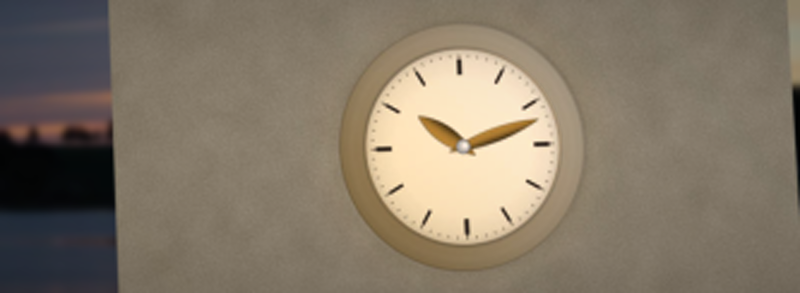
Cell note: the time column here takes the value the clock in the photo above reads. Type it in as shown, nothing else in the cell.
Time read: 10:12
